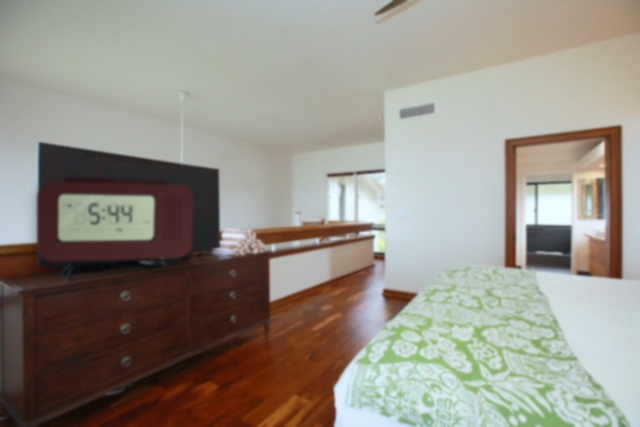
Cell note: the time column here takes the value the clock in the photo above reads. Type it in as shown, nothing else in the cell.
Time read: 5:44
